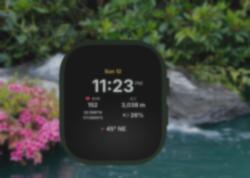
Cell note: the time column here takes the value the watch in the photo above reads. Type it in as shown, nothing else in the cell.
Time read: 11:23
